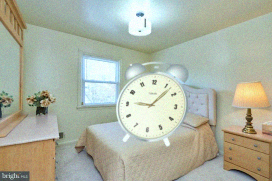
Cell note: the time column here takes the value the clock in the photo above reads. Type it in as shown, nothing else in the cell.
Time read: 9:07
